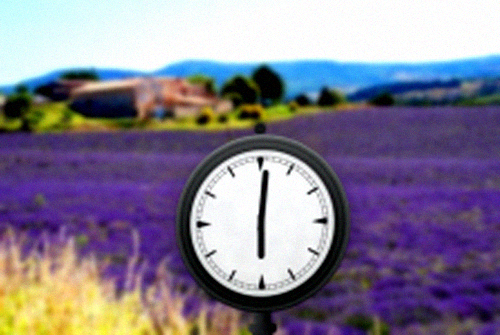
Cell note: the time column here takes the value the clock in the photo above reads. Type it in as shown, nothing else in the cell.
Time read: 6:01
